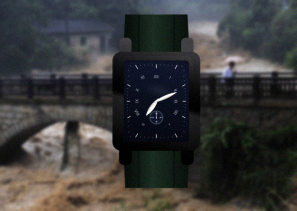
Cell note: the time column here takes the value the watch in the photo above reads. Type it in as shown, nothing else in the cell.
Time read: 7:11
